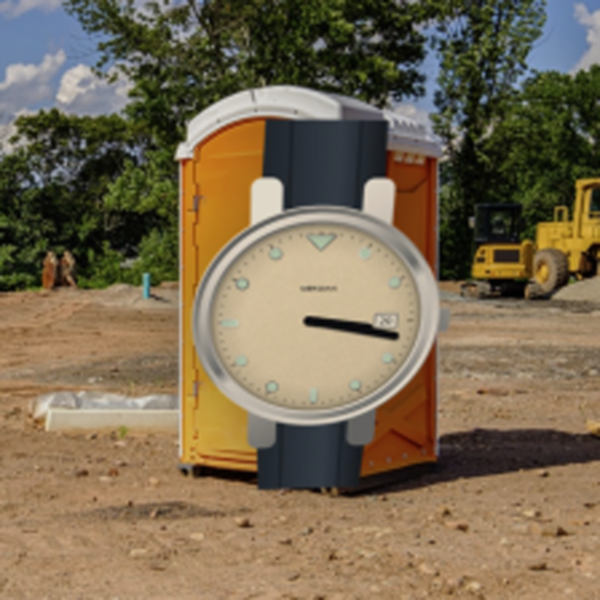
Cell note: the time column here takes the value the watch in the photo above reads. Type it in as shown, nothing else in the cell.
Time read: 3:17
